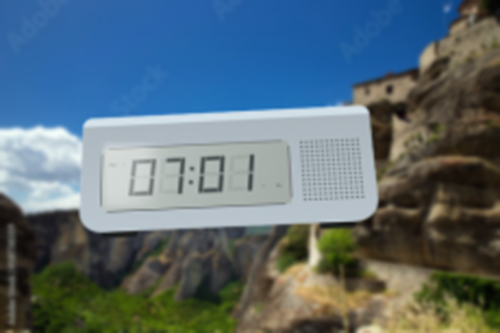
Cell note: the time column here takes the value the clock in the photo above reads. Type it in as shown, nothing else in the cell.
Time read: 7:01
